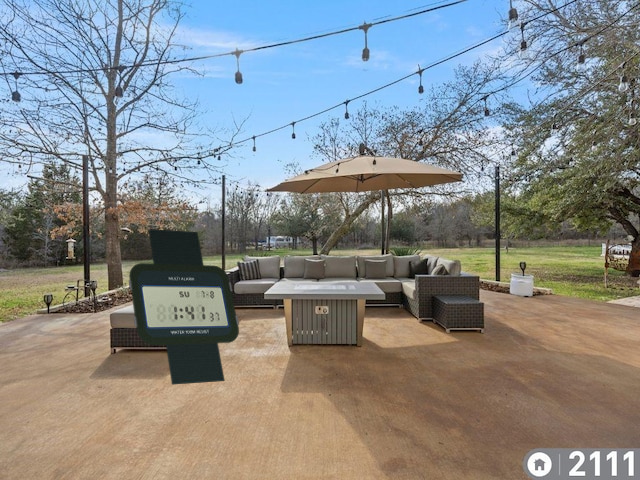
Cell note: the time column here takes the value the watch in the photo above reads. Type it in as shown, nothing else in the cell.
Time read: 1:41:37
